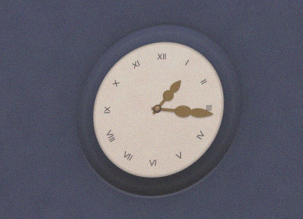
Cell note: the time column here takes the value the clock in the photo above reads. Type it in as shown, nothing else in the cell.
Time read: 1:16
